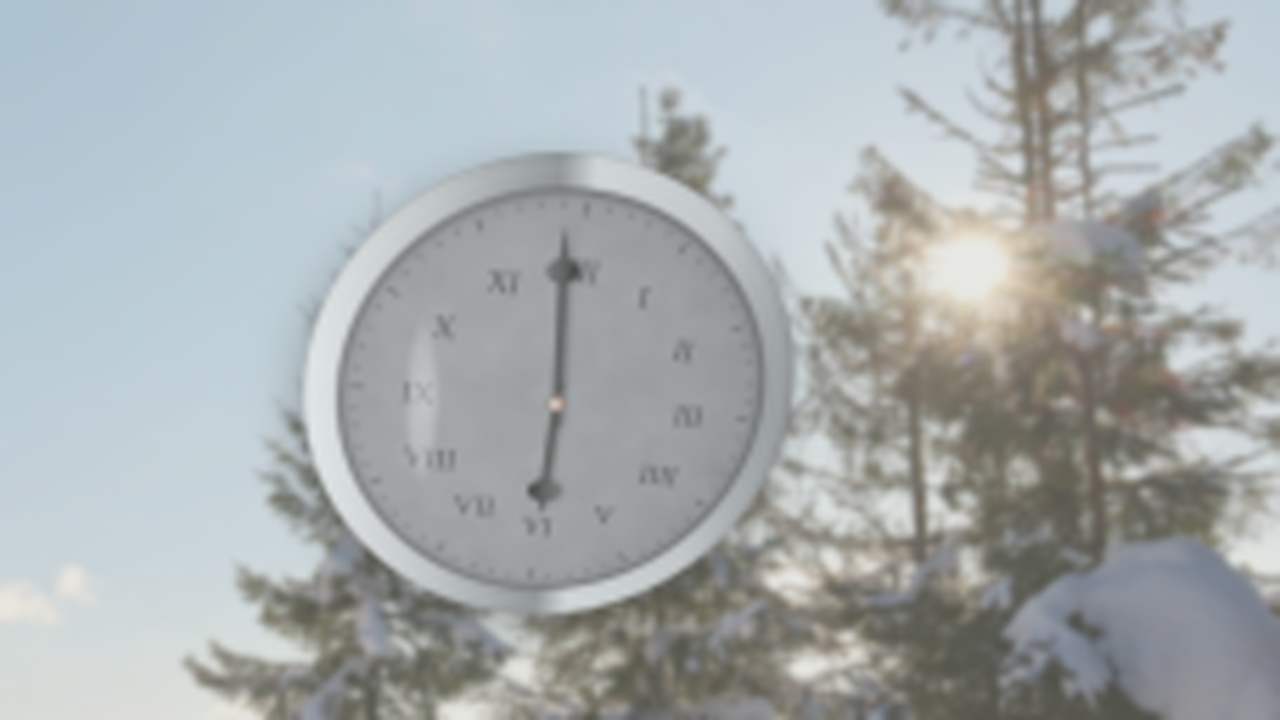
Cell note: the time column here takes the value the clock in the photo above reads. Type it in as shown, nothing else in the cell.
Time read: 5:59
